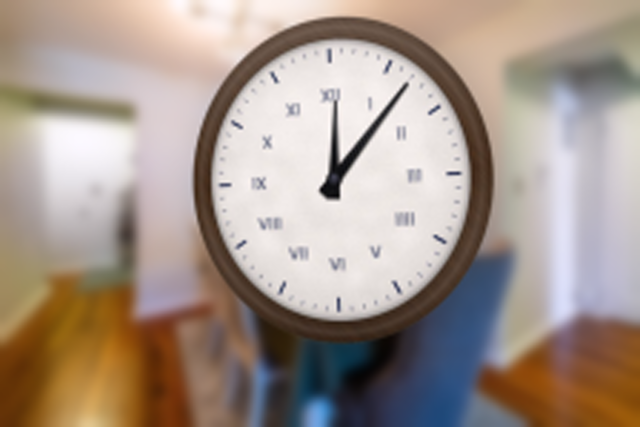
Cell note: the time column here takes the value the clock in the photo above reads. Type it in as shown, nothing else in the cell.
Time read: 12:07
